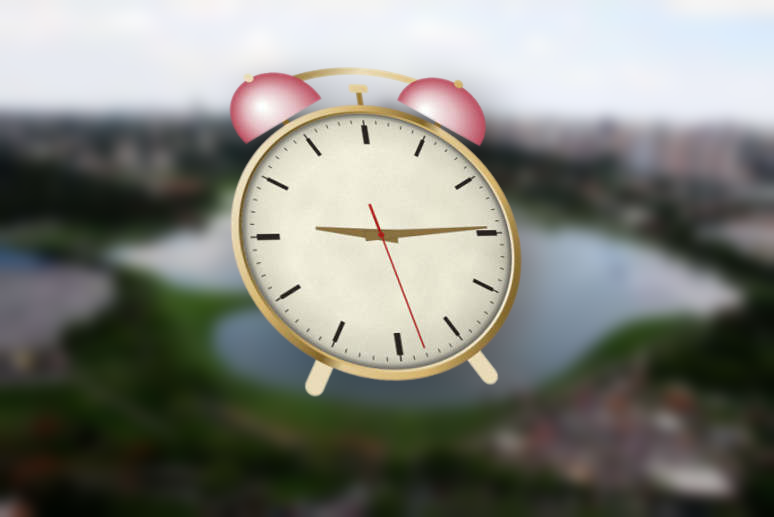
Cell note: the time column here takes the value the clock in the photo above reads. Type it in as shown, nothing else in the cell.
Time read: 9:14:28
